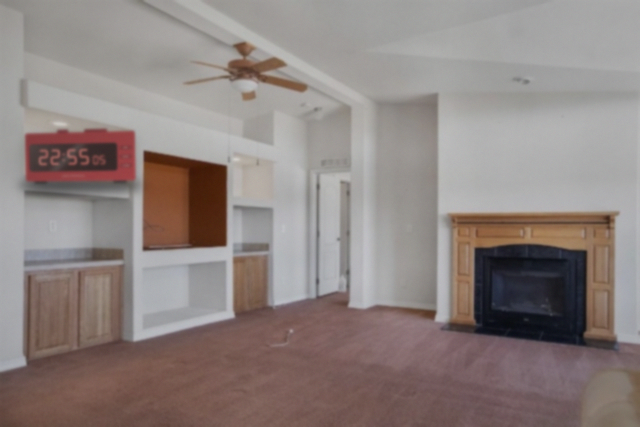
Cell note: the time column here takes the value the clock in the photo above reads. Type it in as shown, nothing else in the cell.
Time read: 22:55
